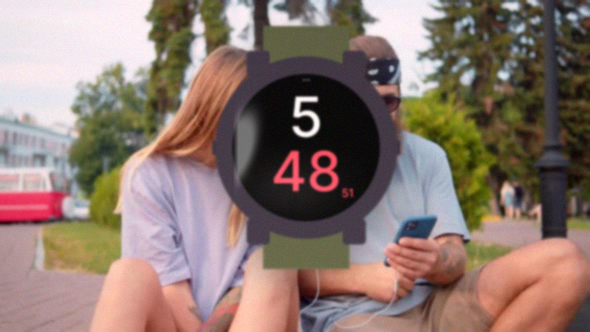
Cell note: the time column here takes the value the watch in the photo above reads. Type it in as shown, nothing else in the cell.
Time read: 5:48:51
